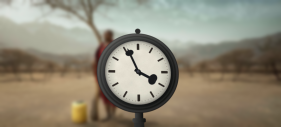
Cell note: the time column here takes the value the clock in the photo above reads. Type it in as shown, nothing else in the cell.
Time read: 3:56
